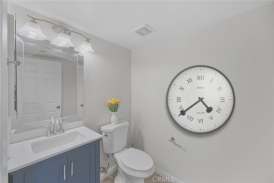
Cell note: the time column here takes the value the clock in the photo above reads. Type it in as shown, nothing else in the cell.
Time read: 4:39
